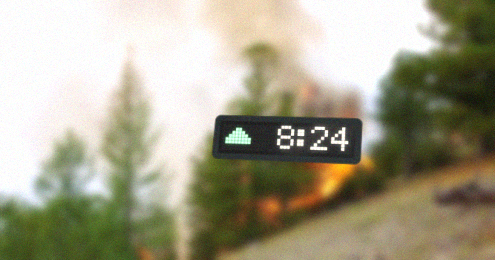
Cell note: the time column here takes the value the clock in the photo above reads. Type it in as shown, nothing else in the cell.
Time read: 8:24
